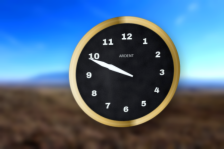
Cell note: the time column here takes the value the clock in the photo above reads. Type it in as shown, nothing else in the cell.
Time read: 9:49
